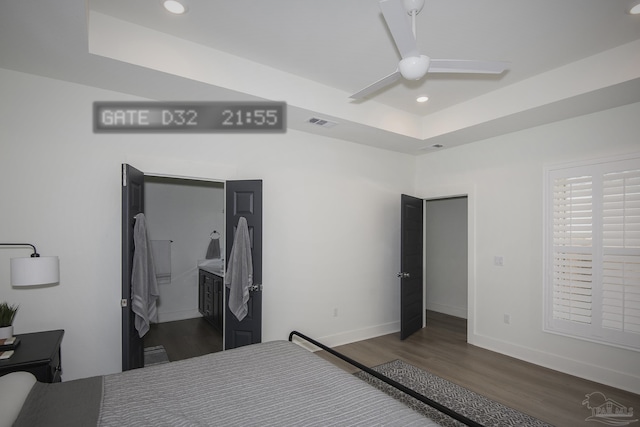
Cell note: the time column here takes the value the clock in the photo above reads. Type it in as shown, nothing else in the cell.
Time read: 21:55
